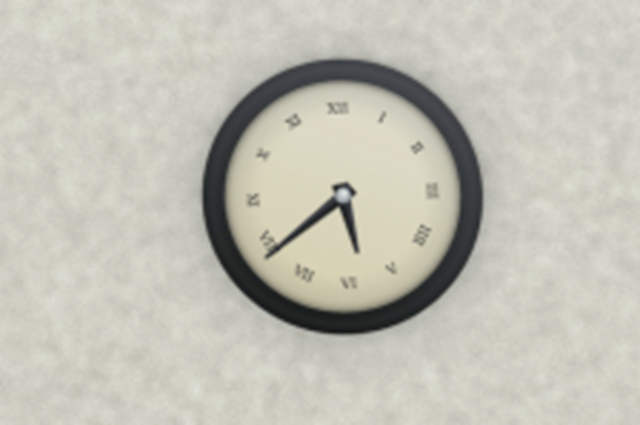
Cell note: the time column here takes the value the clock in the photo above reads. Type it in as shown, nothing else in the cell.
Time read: 5:39
